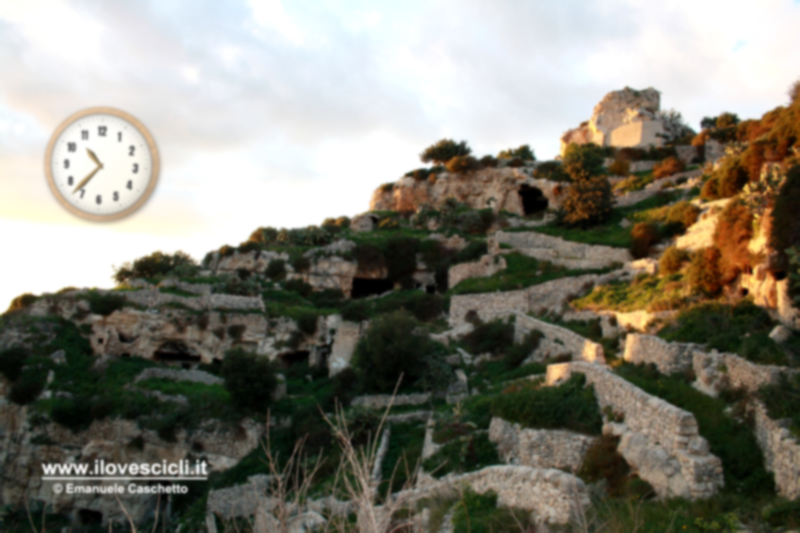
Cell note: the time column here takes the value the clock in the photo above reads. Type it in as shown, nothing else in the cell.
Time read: 10:37
